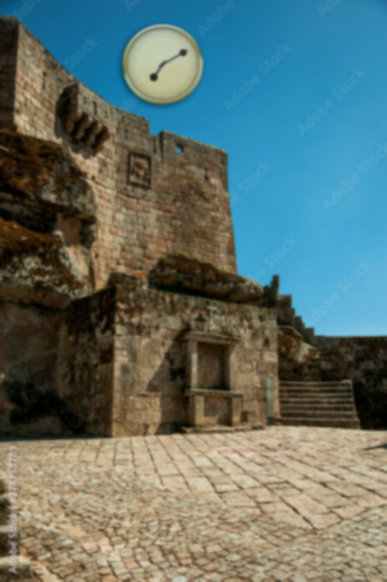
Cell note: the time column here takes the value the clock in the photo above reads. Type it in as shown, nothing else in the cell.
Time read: 7:10
